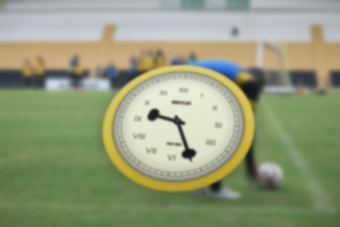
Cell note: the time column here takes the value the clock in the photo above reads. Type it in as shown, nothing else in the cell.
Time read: 9:26
